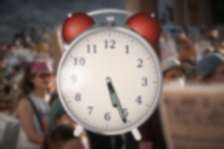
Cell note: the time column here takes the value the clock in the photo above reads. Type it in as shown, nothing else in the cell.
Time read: 5:26
